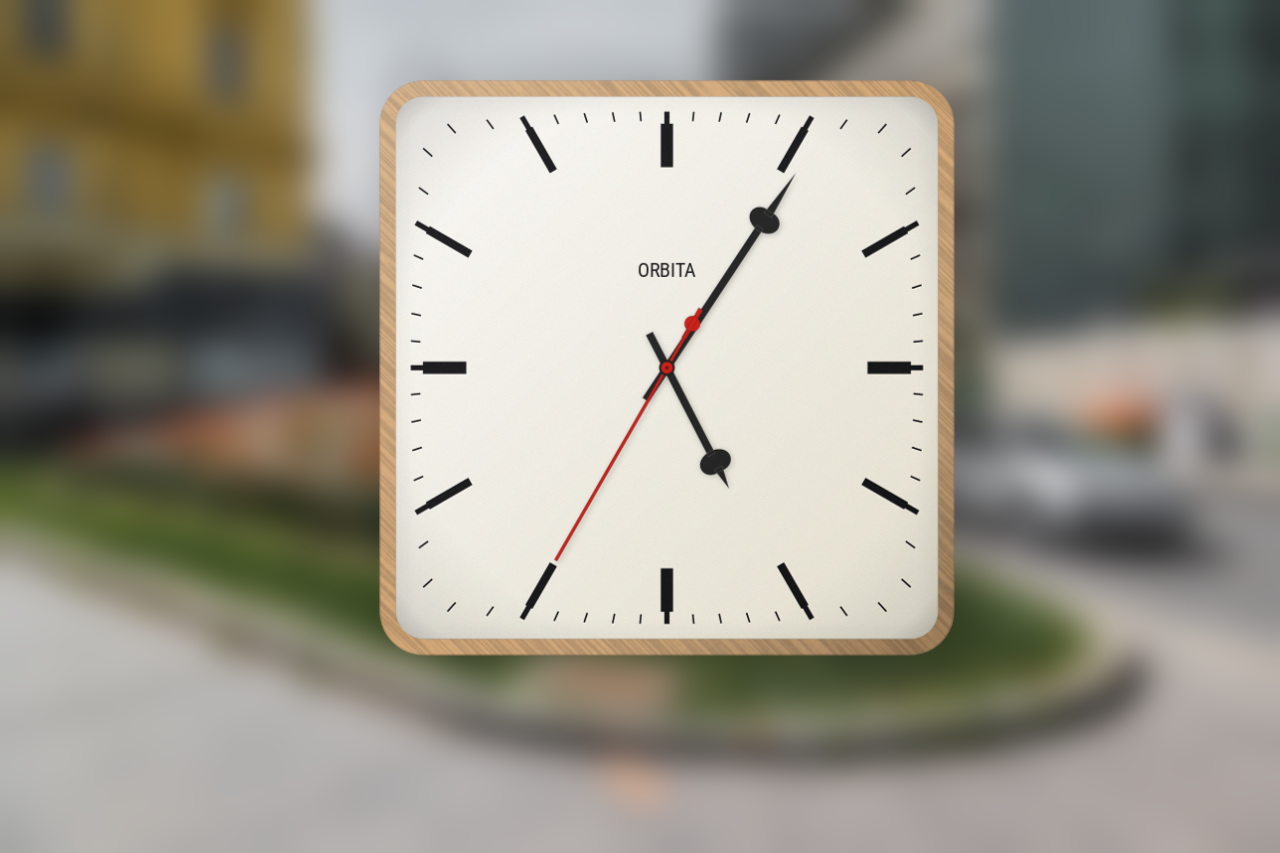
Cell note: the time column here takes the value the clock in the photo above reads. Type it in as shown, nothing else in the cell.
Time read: 5:05:35
